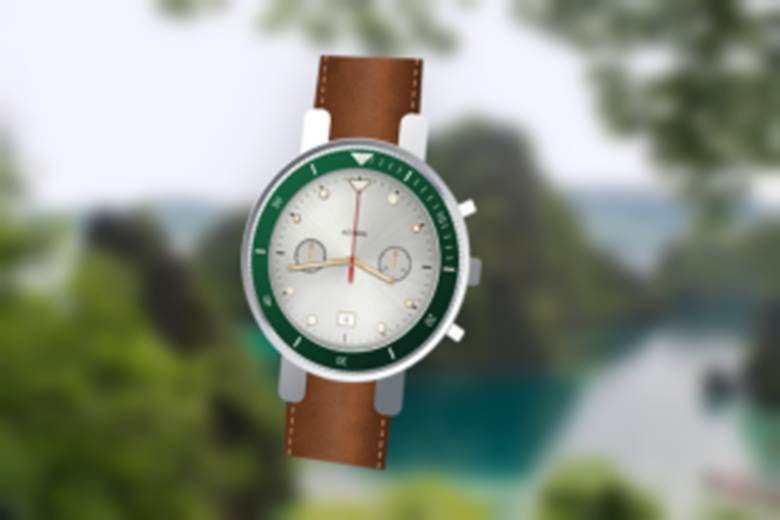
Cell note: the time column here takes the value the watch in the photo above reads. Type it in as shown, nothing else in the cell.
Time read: 3:43
